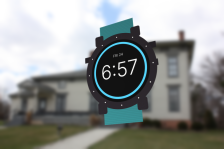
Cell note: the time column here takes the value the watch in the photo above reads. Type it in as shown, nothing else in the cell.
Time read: 6:57
